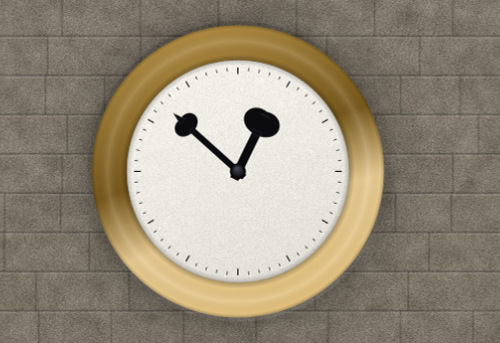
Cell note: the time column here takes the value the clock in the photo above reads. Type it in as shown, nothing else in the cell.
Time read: 12:52
